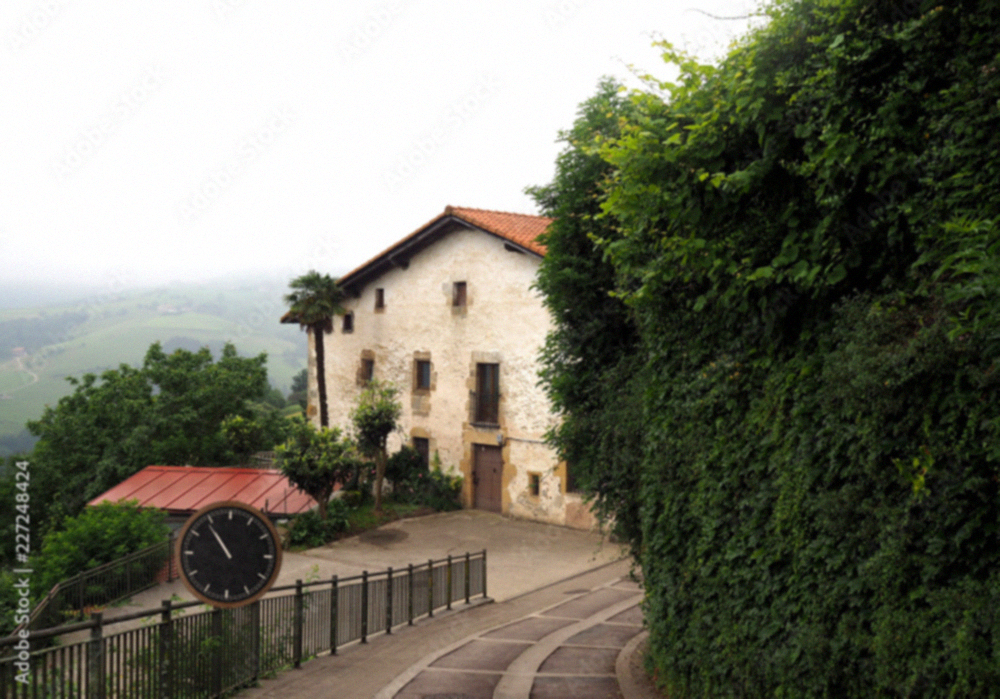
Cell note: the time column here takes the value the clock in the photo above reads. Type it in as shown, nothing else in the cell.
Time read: 10:54
